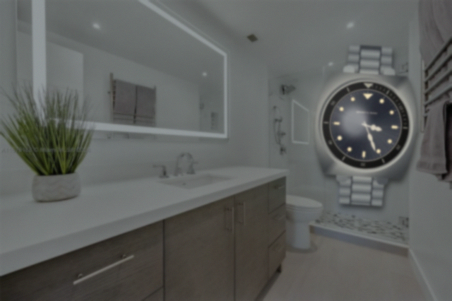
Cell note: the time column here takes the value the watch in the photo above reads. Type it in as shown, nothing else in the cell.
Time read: 3:26
